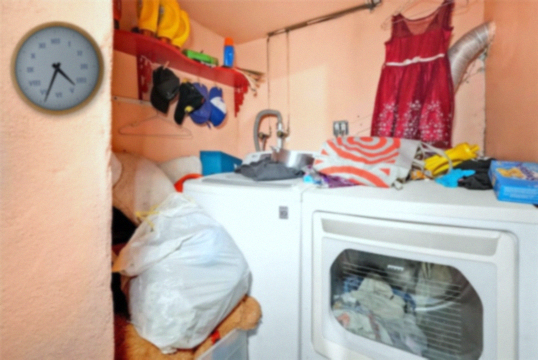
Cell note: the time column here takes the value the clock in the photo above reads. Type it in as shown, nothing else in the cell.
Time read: 4:34
